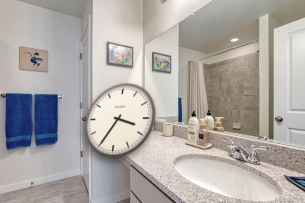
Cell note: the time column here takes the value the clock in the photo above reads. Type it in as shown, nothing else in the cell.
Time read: 3:35
